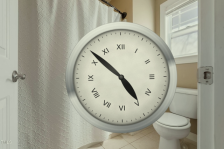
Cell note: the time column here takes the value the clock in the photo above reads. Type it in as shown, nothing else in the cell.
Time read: 4:52
